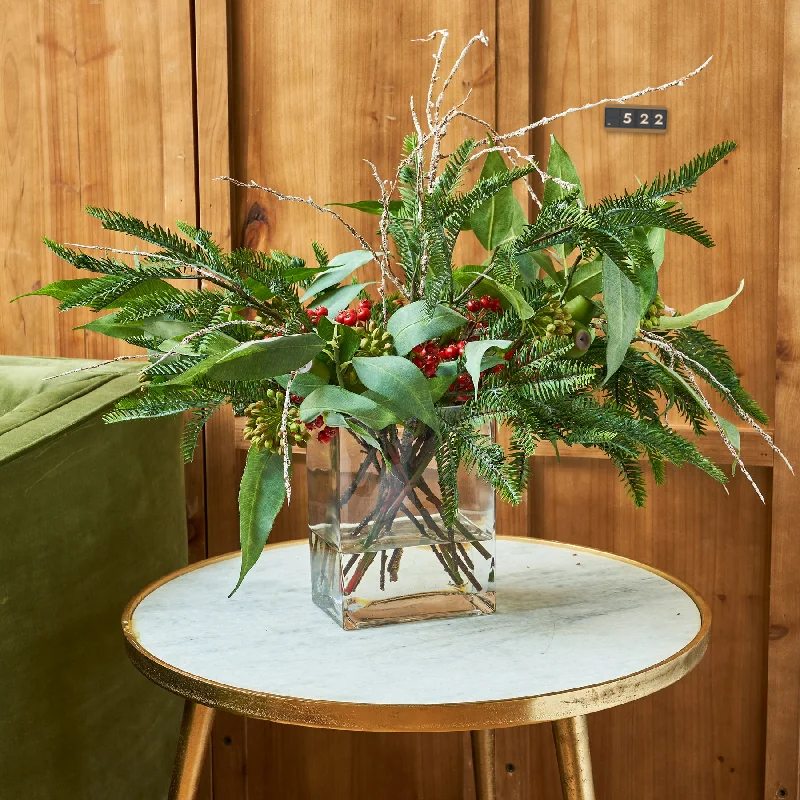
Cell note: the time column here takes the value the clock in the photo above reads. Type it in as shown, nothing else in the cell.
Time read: 5:22
